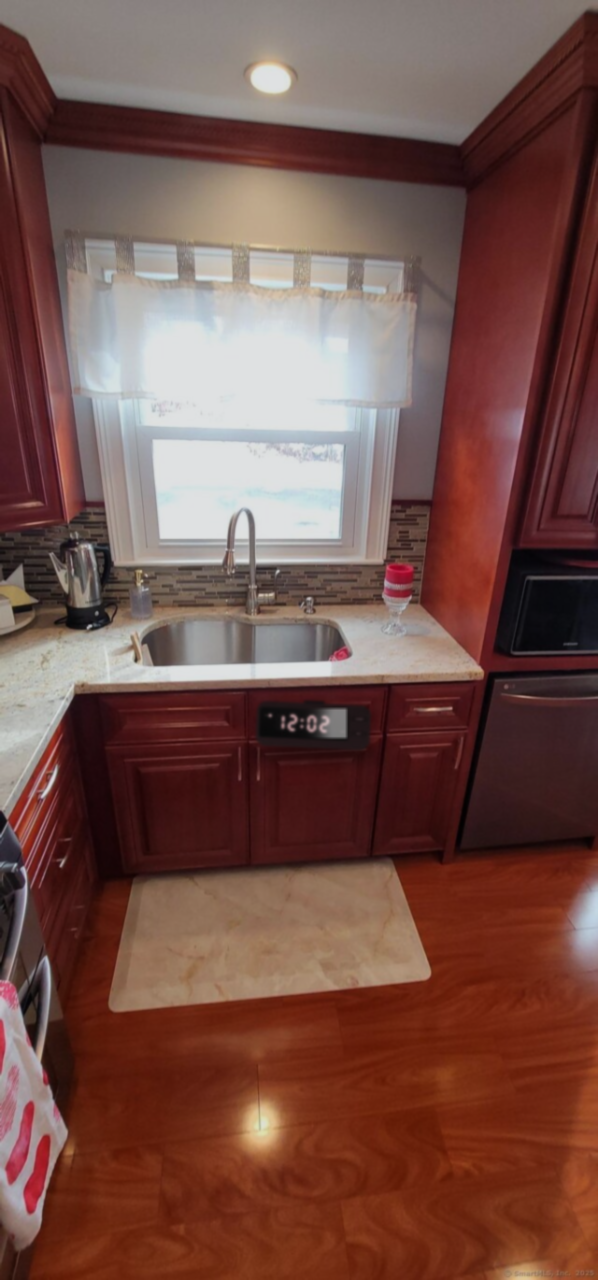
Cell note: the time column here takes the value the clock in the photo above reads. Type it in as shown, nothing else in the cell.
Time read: 12:02
